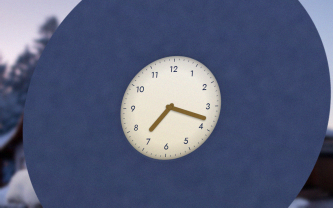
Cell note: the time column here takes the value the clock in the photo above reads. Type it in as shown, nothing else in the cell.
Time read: 7:18
